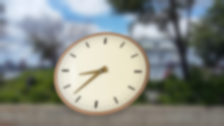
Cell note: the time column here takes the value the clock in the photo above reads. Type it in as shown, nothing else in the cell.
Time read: 8:37
